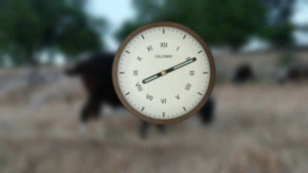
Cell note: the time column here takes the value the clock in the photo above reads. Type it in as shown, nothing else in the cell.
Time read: 8:11
